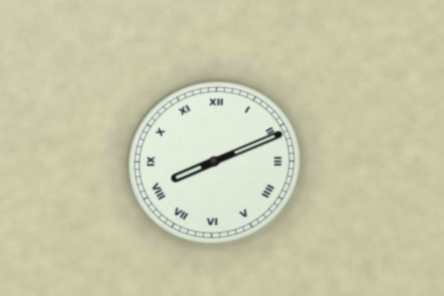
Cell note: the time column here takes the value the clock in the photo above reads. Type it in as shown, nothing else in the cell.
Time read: 8:11
